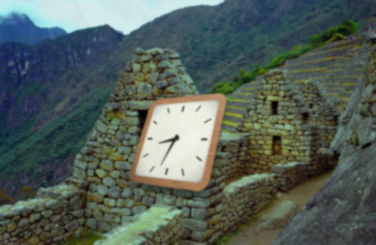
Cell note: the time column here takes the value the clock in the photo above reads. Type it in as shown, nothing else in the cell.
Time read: 8:33
